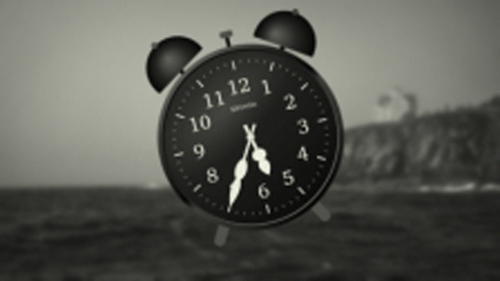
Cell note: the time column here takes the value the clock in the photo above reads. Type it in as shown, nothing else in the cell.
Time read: 5:35
